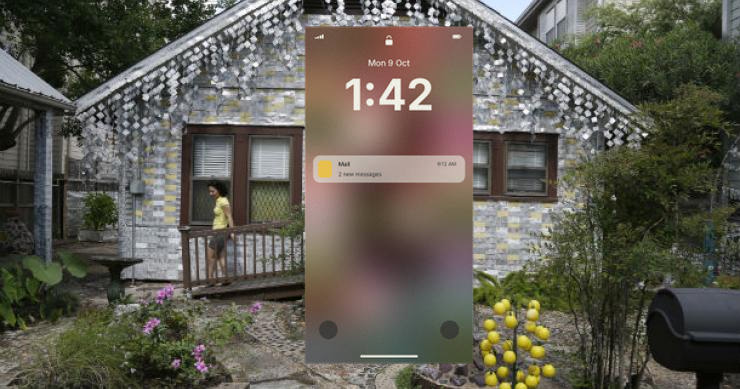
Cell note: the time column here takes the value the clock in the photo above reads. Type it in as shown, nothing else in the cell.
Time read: 1:42
